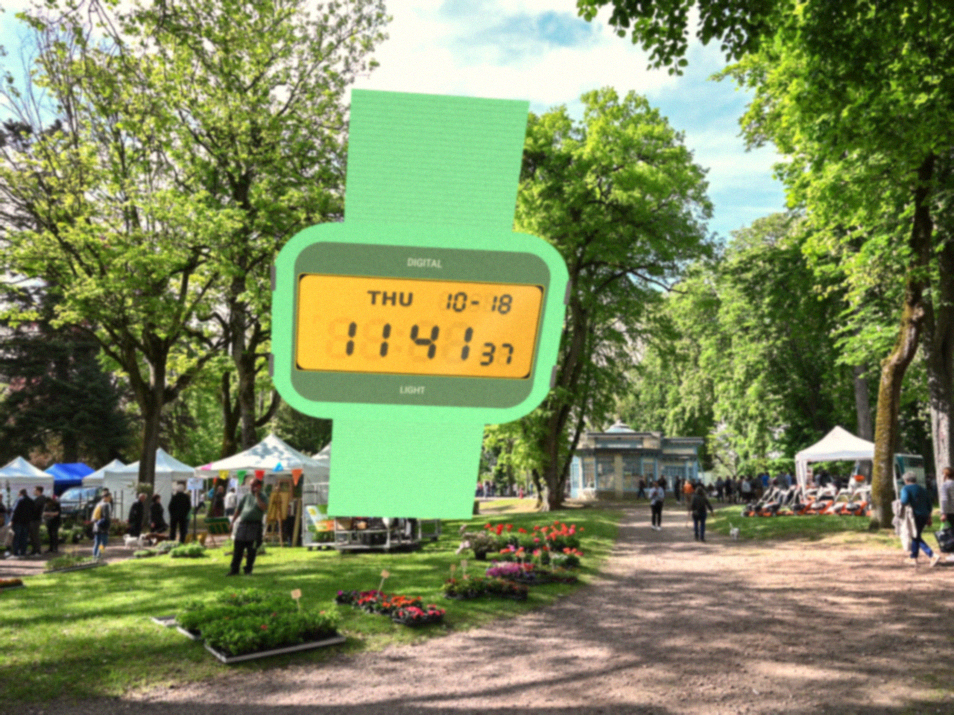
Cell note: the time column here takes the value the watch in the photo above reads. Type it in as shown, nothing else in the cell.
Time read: 11:41:37
